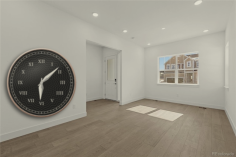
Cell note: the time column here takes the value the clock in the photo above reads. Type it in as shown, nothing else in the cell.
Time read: 6:08
